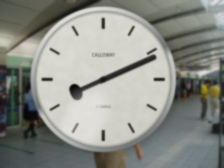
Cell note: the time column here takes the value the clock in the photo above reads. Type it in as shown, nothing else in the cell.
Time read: 8:11
